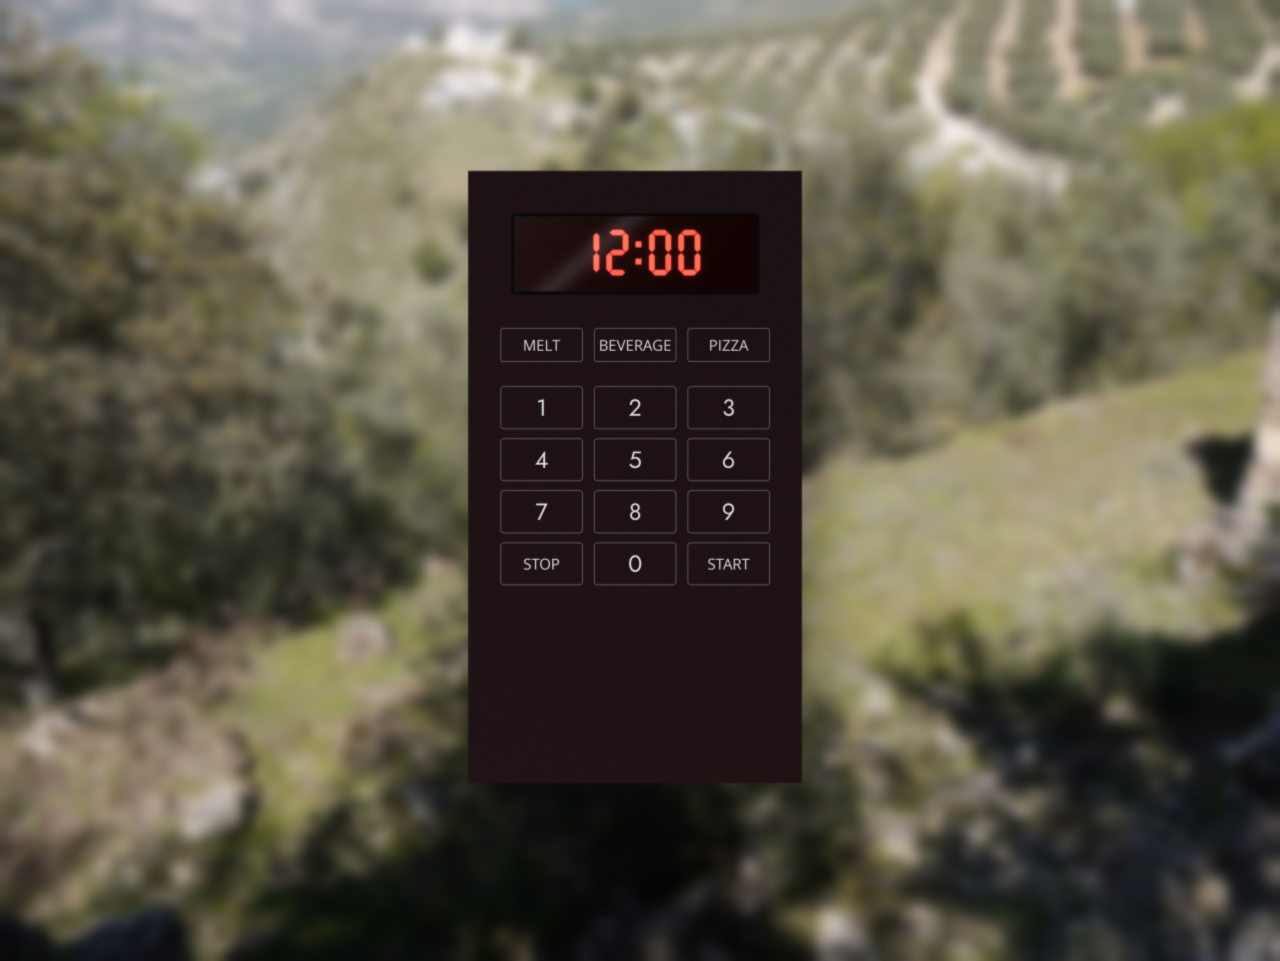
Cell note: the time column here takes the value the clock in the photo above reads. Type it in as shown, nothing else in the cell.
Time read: 12:00
